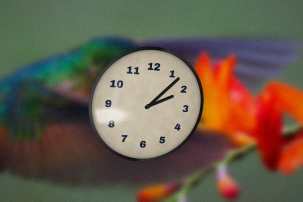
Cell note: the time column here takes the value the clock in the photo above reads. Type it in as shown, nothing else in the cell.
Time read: 2:07
